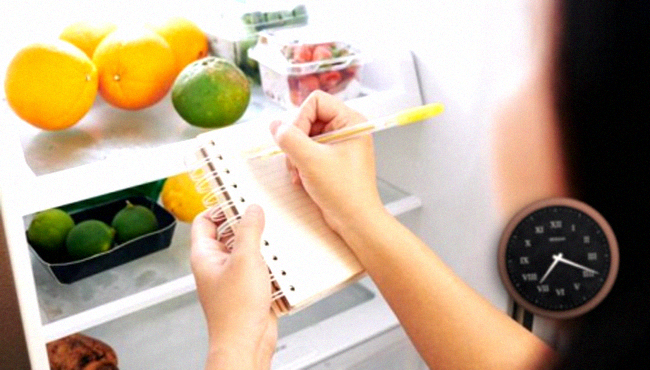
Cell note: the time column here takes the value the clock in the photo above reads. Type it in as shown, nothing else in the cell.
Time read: 7:19
